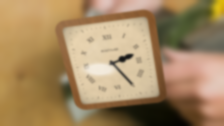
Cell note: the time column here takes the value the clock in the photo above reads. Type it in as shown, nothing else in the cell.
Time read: 2:25
